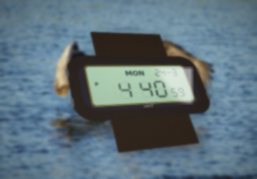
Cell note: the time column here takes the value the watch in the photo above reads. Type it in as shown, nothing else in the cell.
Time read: 4:40
